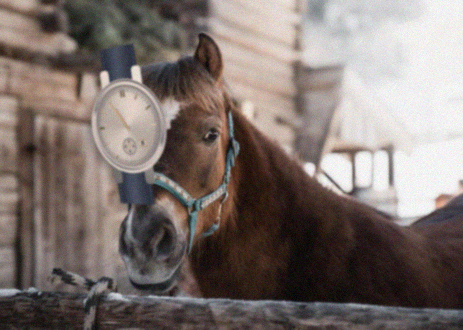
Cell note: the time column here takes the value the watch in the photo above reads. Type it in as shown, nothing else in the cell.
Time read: 10:54
